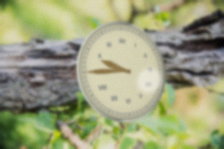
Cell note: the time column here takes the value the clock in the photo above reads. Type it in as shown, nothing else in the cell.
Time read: 9:45
